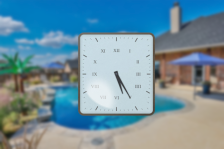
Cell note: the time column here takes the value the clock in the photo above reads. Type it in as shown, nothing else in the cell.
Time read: 5:25
